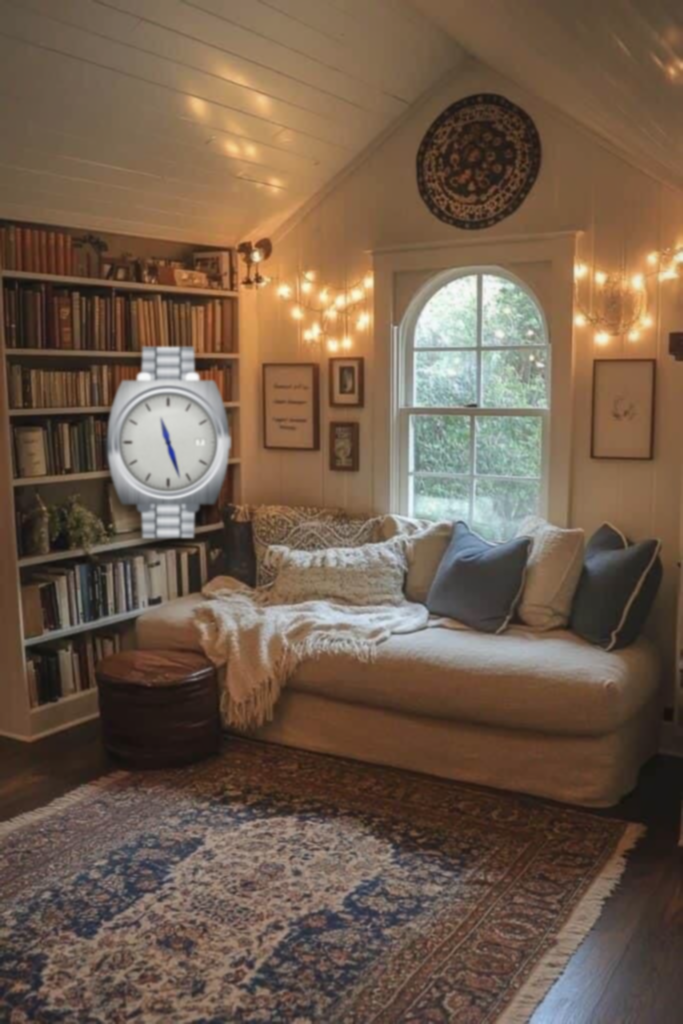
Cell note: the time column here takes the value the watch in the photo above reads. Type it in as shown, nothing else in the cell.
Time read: 11:27
